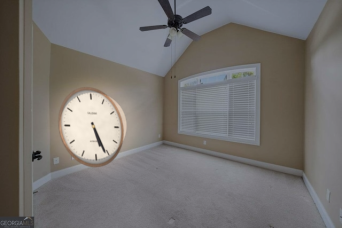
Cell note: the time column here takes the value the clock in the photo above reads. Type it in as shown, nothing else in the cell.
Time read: 5:26
